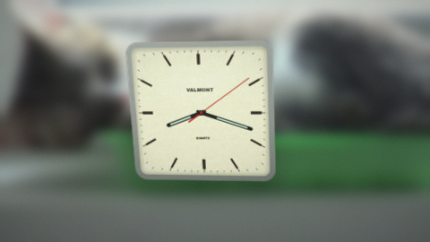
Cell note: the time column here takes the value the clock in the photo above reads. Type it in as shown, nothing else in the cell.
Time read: 8:18:09
